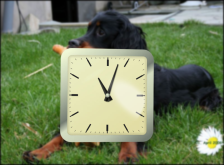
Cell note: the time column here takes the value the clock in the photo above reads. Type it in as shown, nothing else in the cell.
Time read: 11:03
